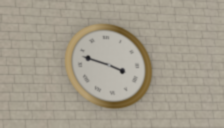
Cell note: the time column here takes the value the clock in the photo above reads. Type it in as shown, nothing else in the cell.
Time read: 3:48
